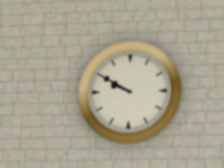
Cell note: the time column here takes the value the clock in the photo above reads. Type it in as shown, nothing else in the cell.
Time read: 9:50
